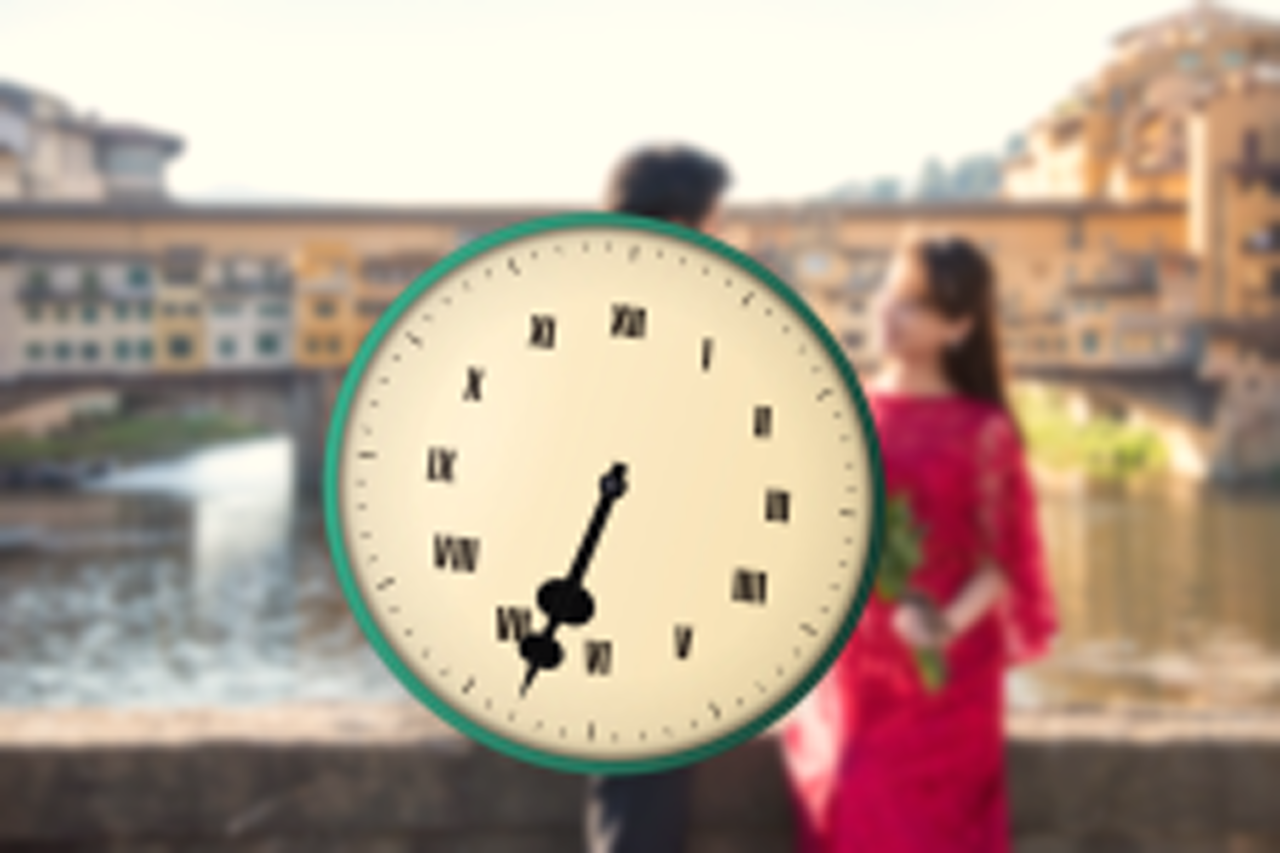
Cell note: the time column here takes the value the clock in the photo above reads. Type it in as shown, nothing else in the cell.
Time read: 6:33
